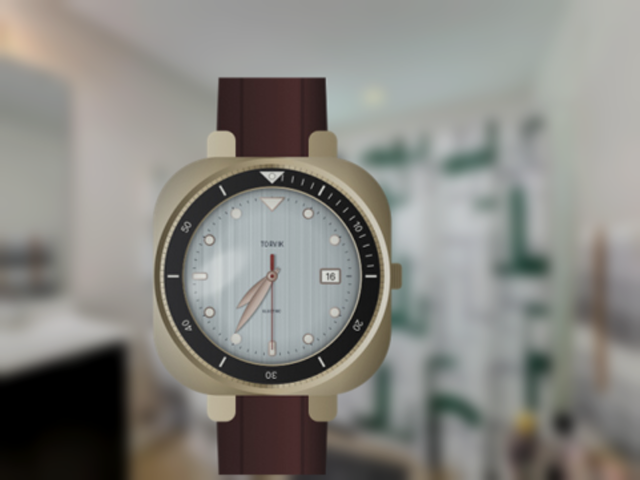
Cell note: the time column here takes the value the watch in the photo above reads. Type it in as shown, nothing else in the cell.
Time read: 7:35:30
